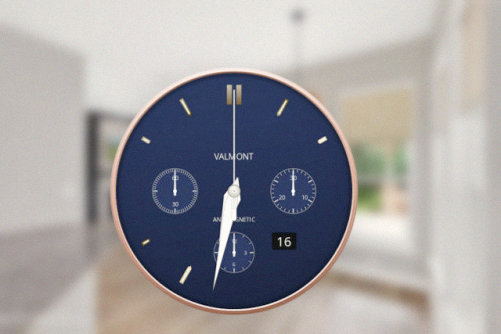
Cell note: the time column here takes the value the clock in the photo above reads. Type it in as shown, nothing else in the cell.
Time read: 6:32
